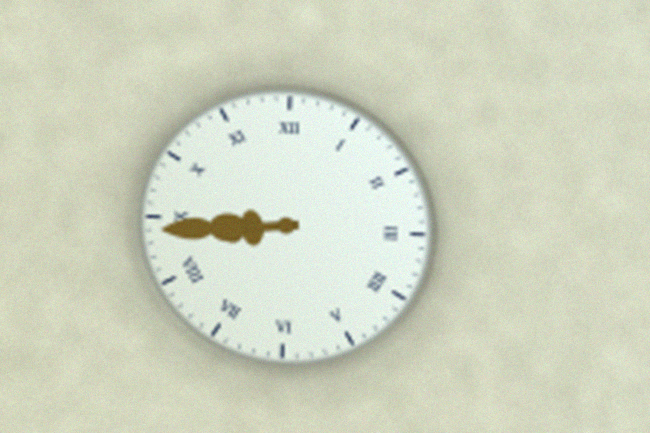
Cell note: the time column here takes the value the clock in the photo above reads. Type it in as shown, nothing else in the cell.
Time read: 8:44
